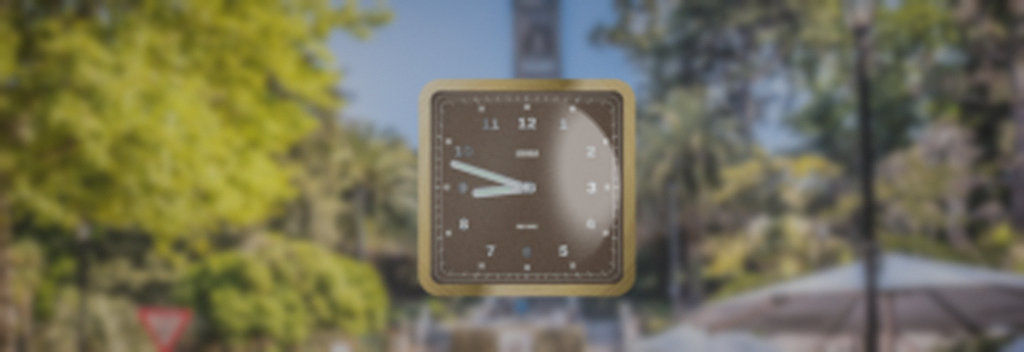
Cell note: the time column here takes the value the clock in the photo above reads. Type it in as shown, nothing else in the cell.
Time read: 8:48
